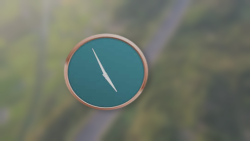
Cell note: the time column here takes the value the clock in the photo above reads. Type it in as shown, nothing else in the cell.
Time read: 4:56
